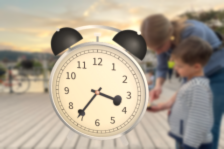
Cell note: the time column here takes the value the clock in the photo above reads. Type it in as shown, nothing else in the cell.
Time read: 3:36
